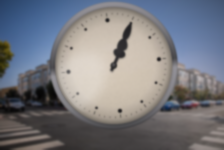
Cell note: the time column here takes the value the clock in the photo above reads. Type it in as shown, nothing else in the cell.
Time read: 1:05
